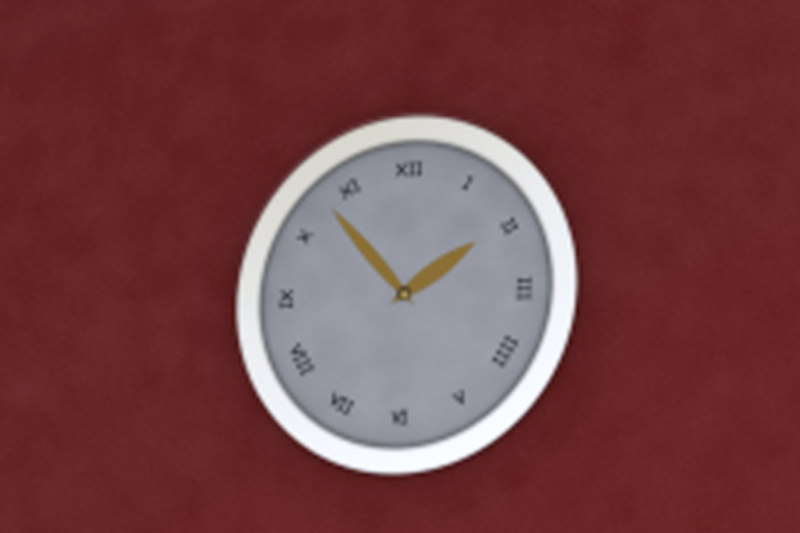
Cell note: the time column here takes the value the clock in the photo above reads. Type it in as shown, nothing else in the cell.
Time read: 1:53
